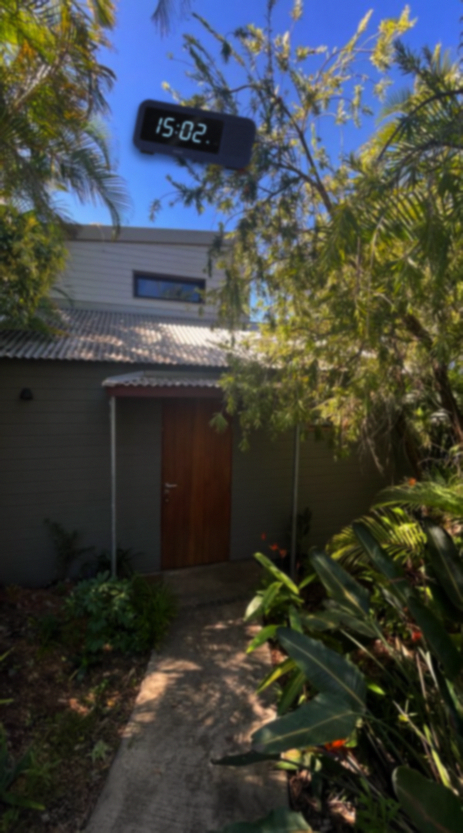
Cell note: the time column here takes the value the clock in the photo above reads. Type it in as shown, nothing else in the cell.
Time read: 15:02
